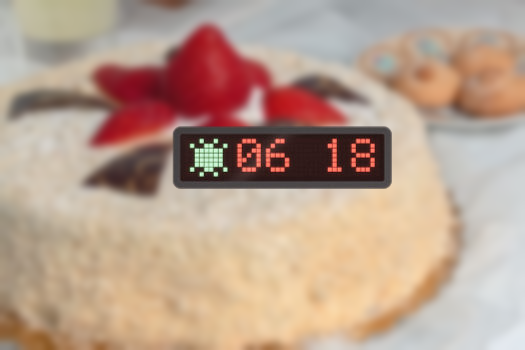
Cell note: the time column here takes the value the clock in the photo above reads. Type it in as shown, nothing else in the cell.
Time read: 6:18
